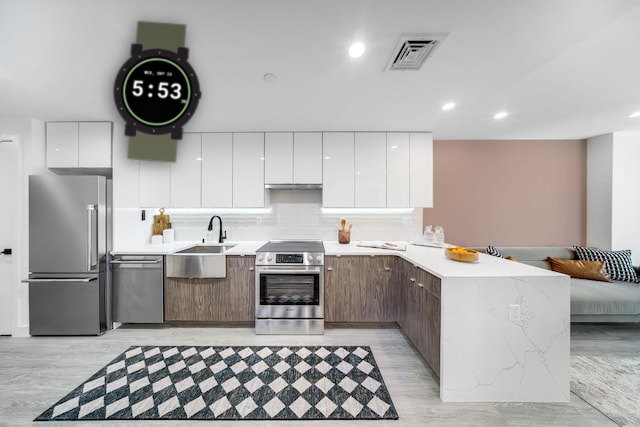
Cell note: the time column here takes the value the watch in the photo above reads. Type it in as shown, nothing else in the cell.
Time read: 5:53
